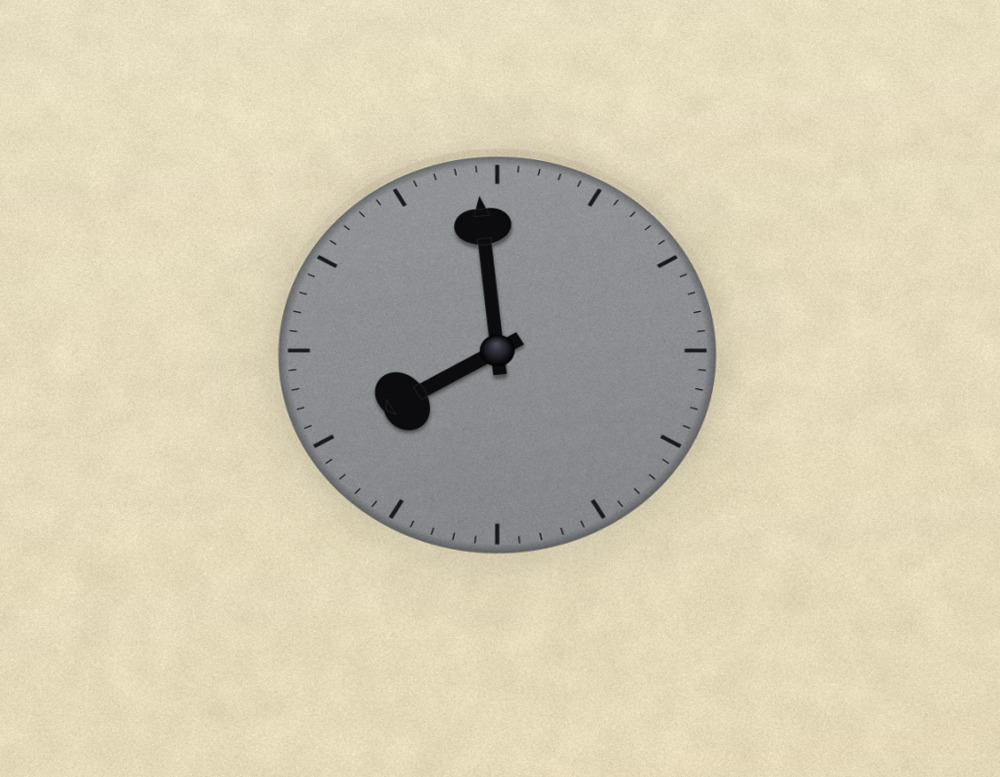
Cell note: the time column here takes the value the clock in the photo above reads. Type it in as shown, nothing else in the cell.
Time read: 7:59
